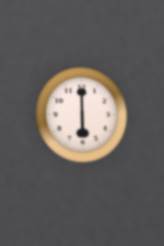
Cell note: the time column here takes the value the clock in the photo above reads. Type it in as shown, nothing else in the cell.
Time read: 6:00
